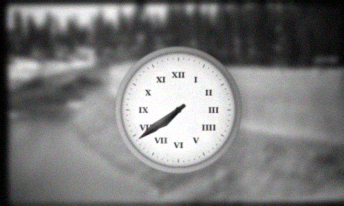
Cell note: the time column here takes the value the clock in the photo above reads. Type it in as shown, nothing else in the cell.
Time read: 7:39
